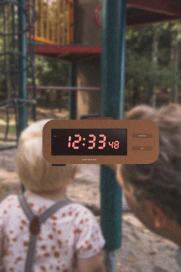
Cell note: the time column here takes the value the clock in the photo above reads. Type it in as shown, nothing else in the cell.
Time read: 12:33:48
